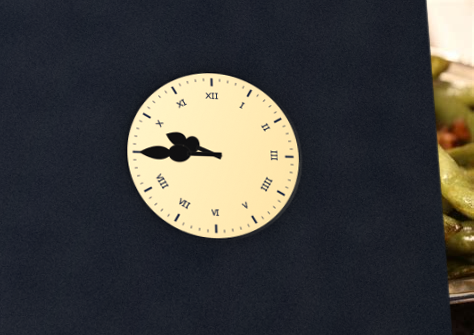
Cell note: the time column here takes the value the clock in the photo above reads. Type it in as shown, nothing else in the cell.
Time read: 9:45
